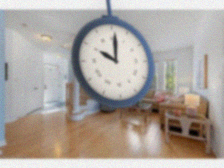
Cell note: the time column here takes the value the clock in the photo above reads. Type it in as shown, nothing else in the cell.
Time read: 10:01
